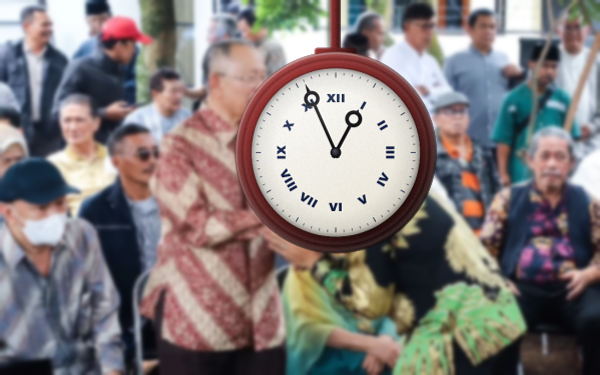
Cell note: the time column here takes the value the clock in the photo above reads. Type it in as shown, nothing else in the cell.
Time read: 12:56
